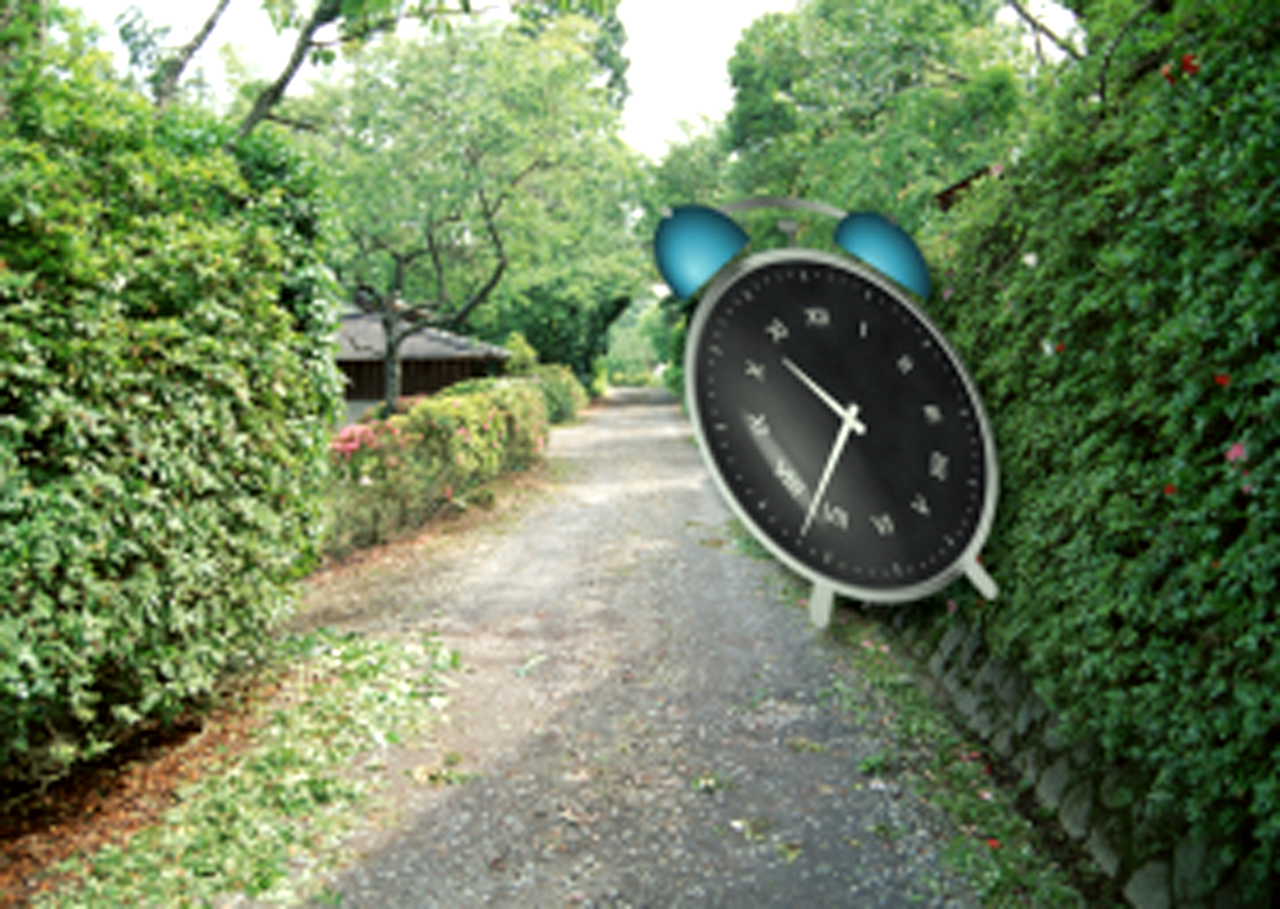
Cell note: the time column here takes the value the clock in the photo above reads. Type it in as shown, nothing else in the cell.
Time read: 10:37
